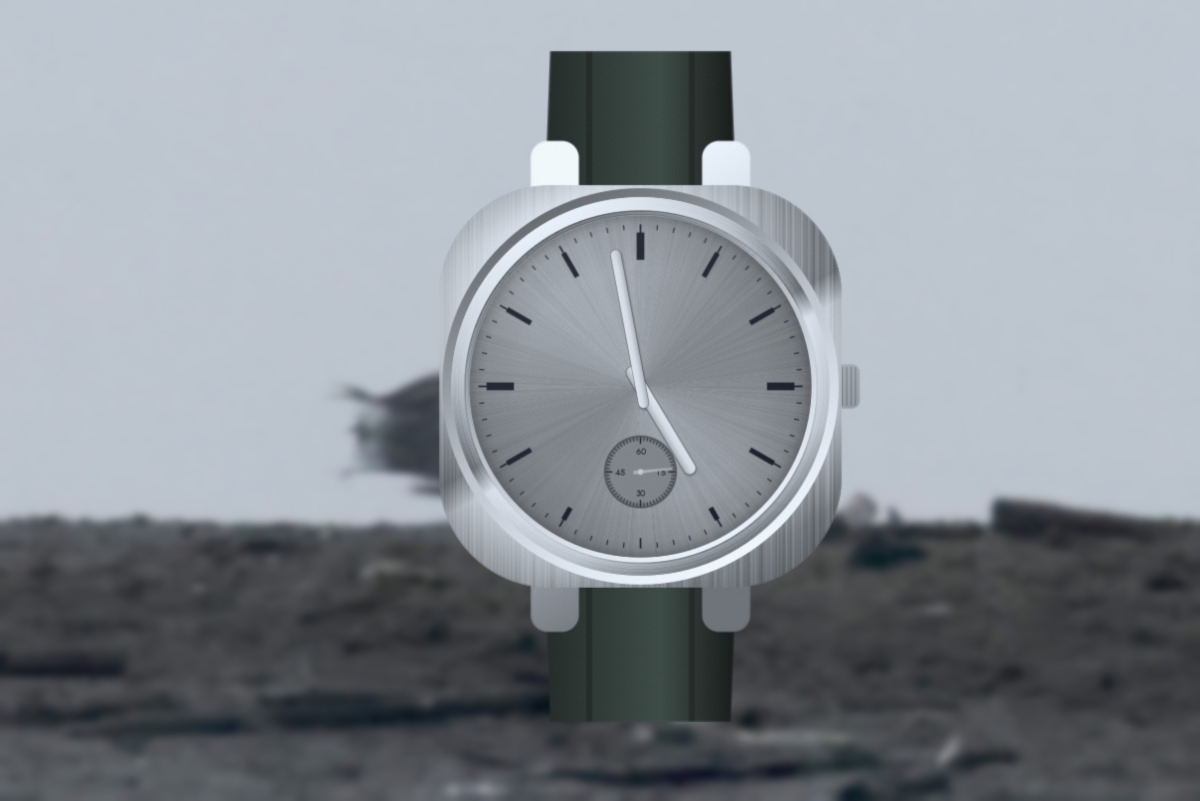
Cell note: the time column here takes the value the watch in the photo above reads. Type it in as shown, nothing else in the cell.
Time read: 4:58:14
